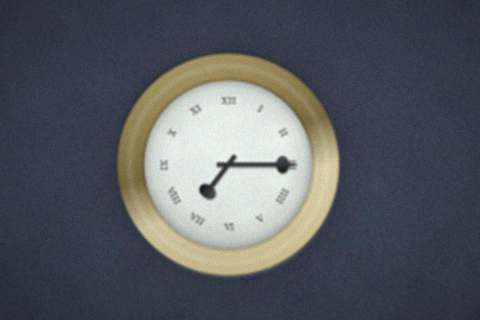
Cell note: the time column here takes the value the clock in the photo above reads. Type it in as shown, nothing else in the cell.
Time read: 7:15
